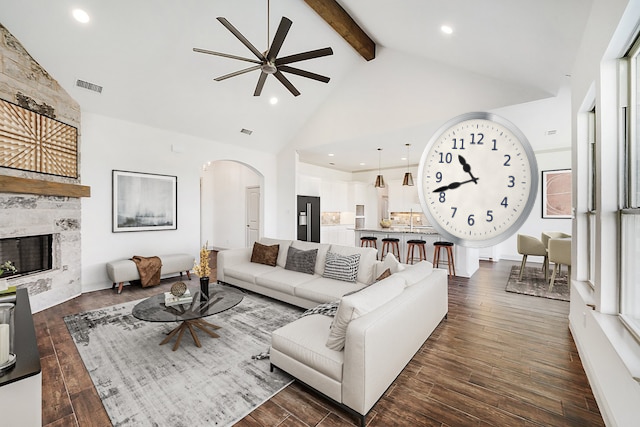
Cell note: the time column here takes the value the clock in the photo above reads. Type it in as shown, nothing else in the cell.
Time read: 10:42
